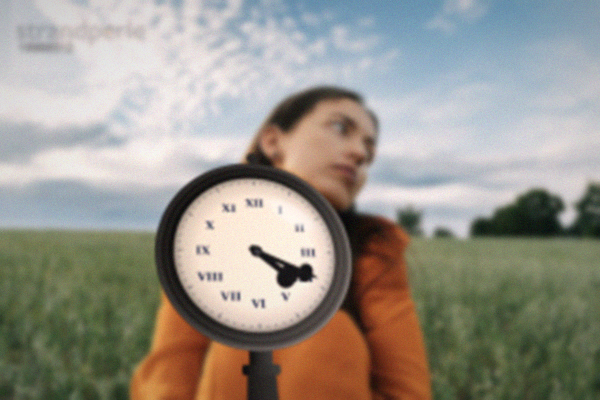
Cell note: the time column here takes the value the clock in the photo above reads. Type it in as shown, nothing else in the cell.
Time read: 4:19
